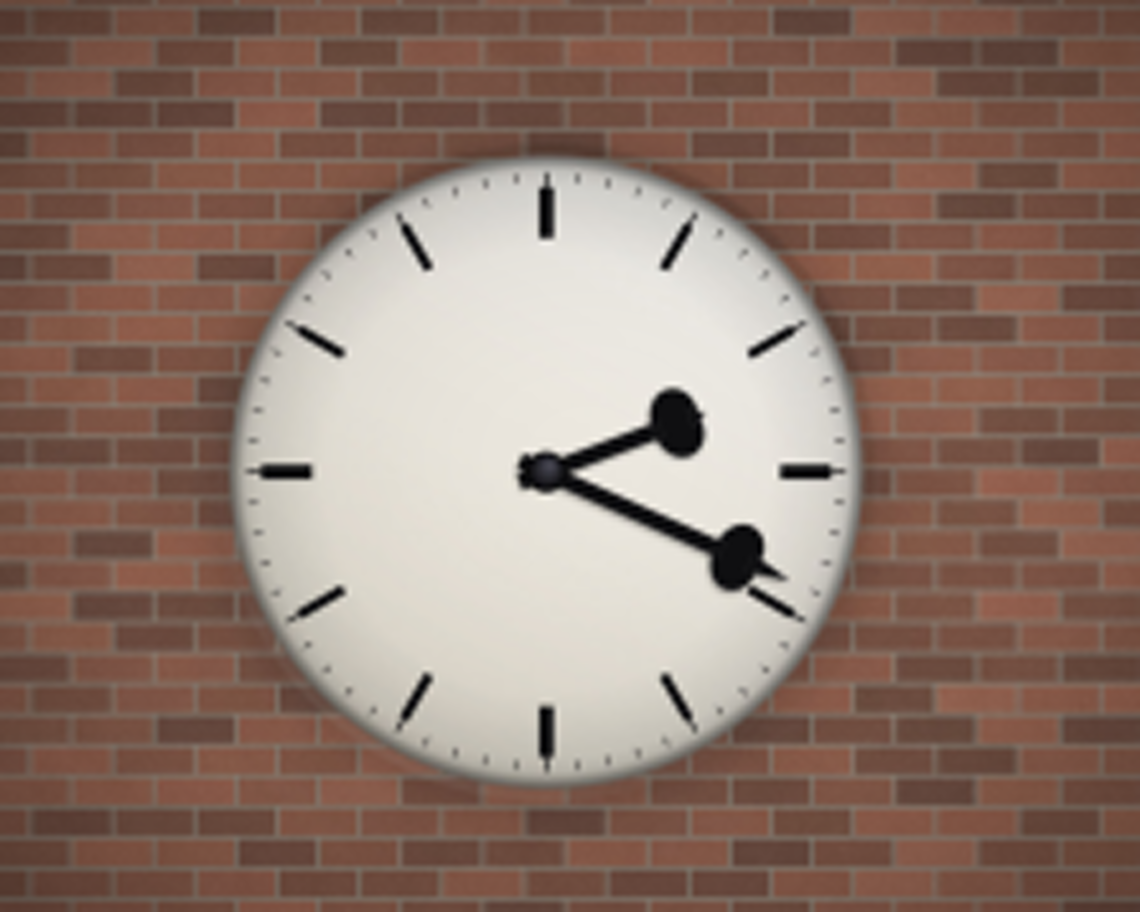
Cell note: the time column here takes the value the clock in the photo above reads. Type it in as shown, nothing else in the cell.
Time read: 2:19
